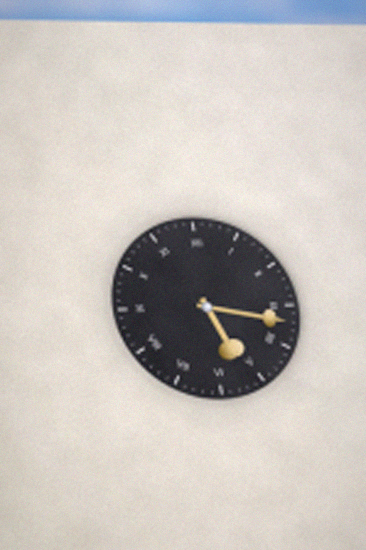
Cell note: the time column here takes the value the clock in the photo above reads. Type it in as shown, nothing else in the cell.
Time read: 5:17
